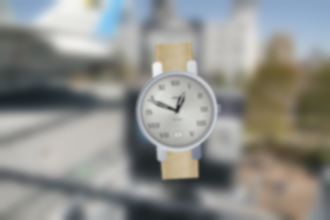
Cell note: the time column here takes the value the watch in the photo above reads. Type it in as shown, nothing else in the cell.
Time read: 12:49
